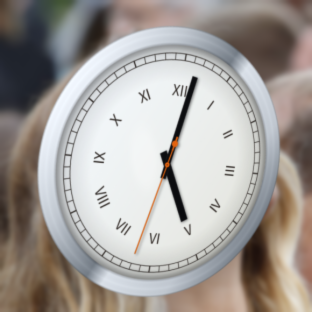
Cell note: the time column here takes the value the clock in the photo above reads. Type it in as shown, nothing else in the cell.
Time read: 5:01:32
